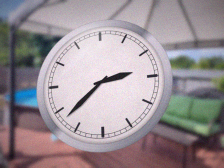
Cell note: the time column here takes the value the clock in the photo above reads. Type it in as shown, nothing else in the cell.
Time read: 2:38
